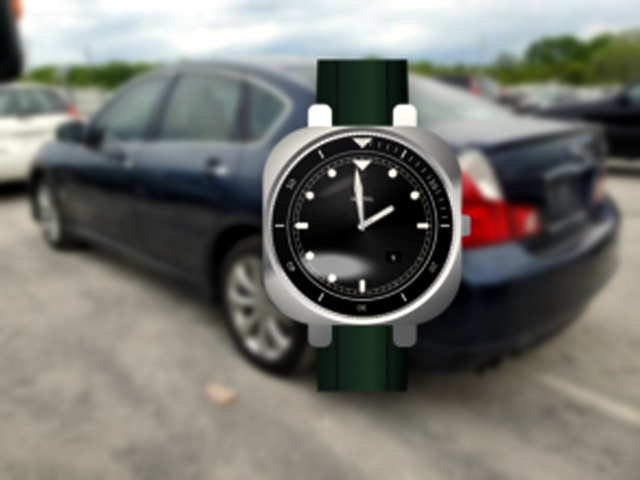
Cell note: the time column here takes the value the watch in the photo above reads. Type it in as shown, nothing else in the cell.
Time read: 1:59
